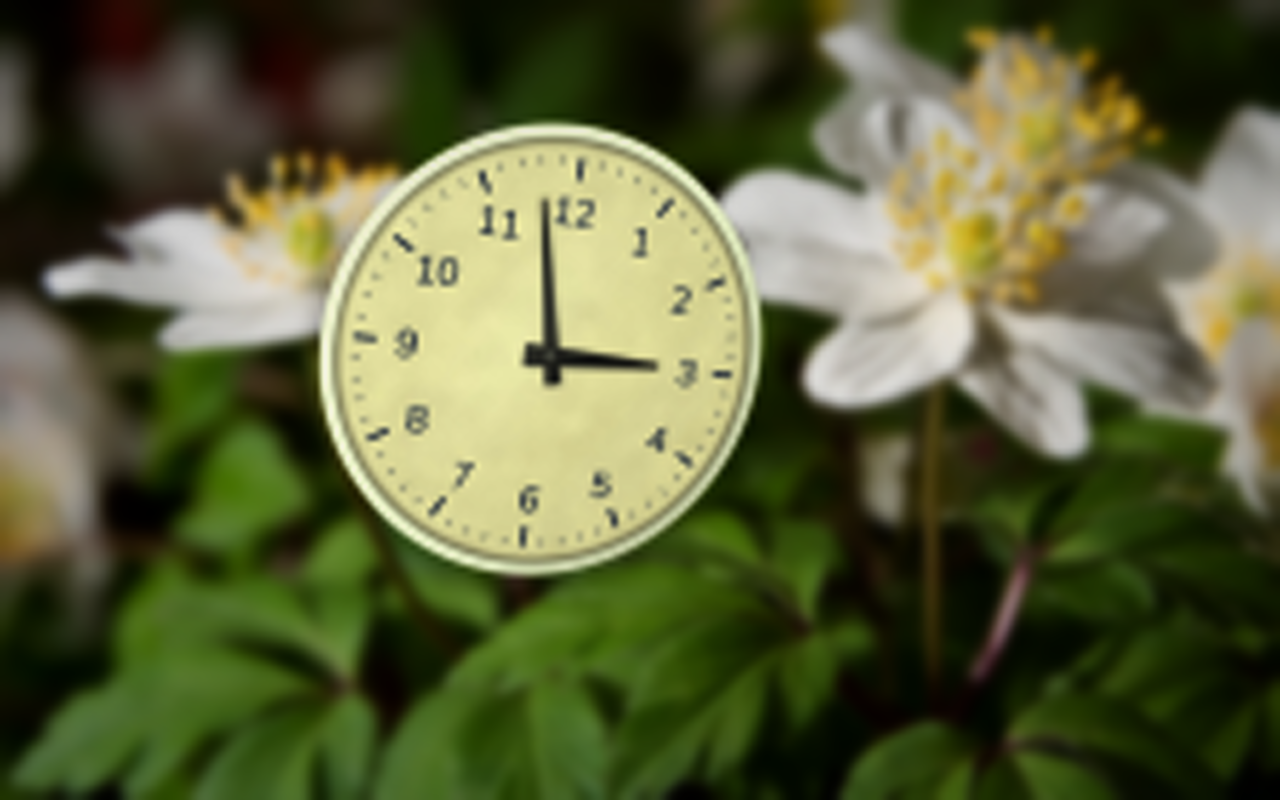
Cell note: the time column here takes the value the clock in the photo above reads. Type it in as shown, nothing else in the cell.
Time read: 2:58
